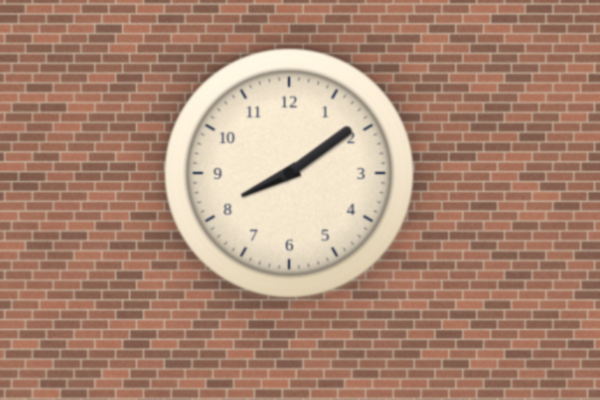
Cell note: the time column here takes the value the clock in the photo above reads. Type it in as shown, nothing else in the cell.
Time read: 8:09
